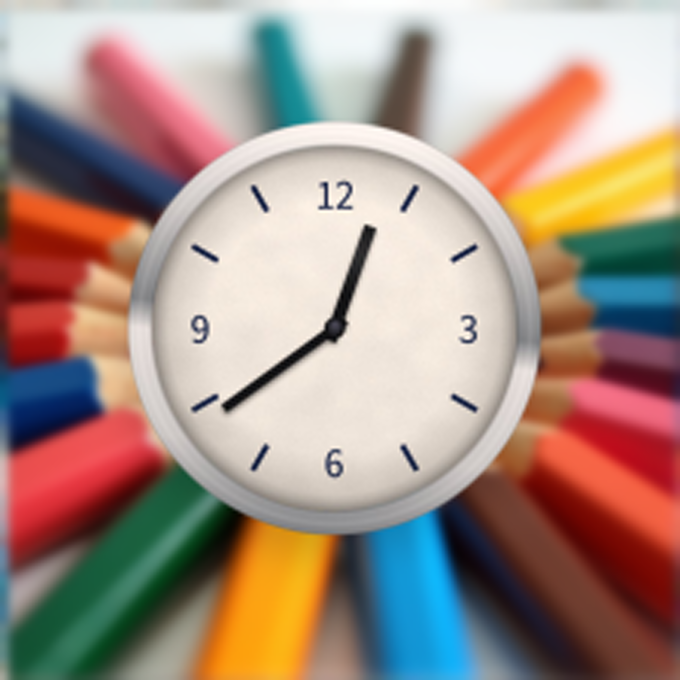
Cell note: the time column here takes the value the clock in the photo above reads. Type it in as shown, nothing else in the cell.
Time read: 12:39
